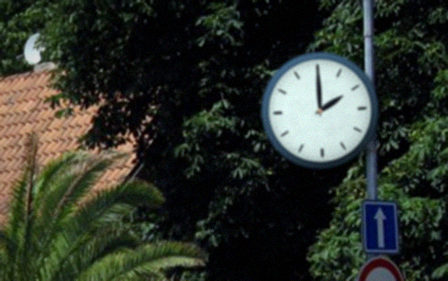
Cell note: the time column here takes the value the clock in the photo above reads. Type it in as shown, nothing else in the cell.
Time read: 2:00
